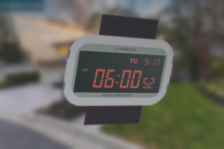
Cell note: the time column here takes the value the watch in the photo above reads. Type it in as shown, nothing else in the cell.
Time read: 6:00:52
